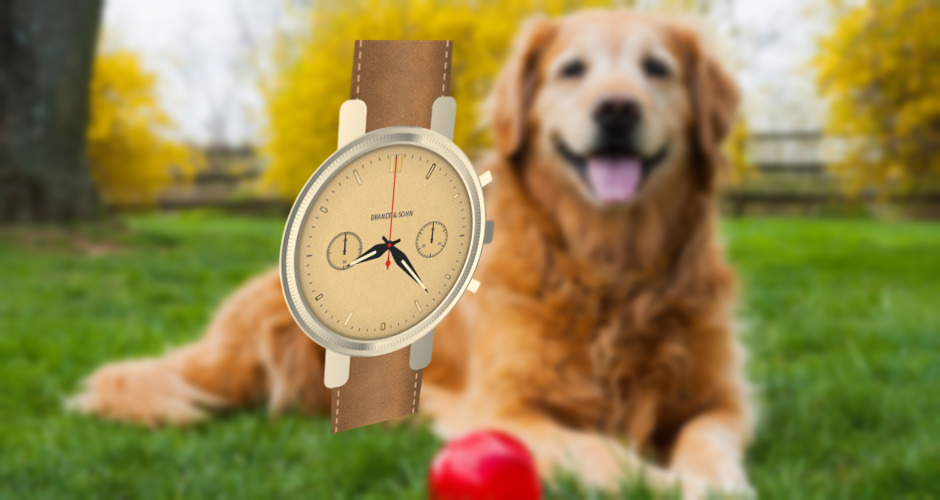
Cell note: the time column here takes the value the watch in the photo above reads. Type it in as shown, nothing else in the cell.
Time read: 8:23
